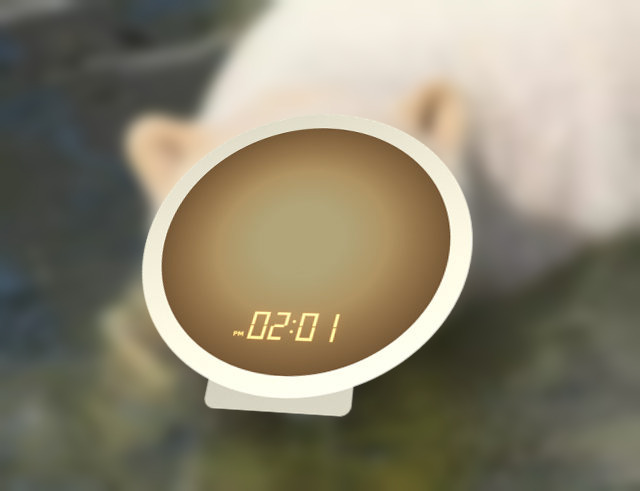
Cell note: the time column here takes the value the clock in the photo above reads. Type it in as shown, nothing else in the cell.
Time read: 2:01
